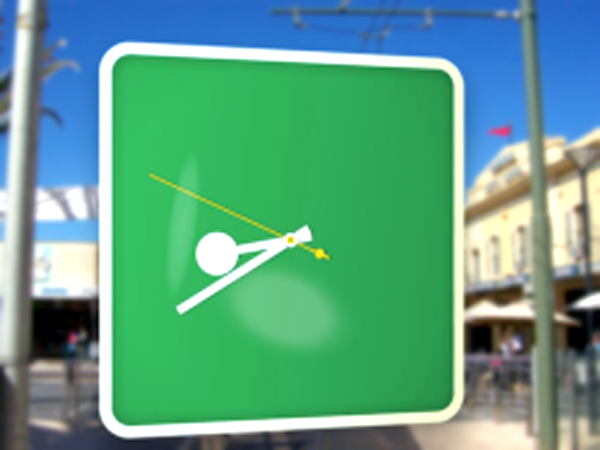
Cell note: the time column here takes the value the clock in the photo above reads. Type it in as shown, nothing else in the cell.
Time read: 8:39:49
